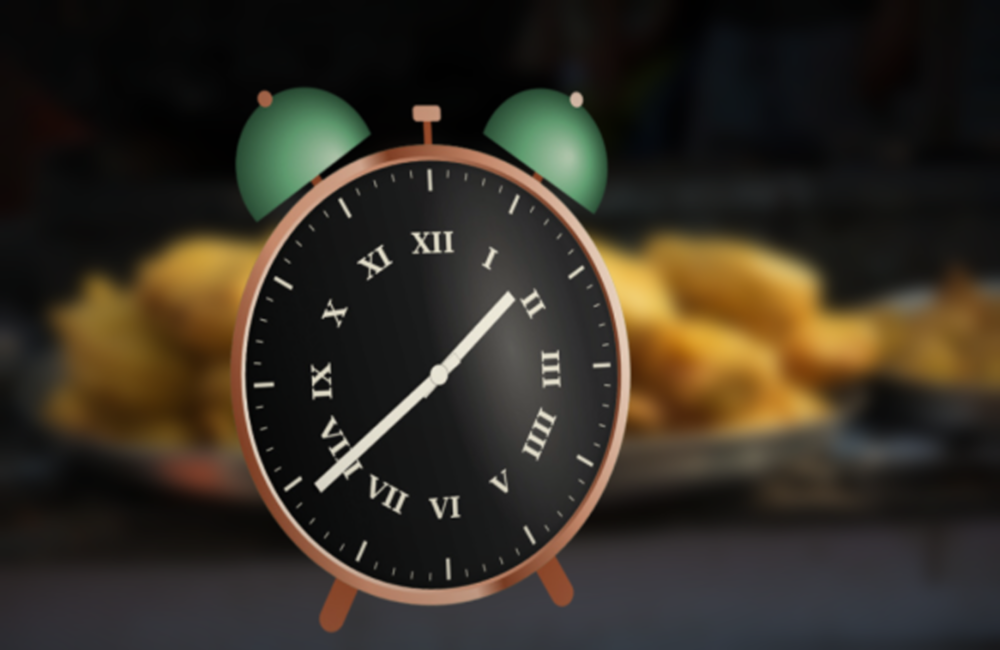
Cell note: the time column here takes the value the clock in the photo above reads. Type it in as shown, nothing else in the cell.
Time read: 1:39
